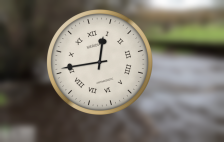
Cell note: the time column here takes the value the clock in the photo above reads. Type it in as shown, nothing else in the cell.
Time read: 12:46
